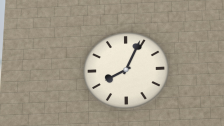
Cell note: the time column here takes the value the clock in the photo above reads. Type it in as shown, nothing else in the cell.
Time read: 8:04
